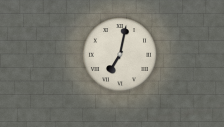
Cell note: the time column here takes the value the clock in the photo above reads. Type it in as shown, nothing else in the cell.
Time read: 7:02
